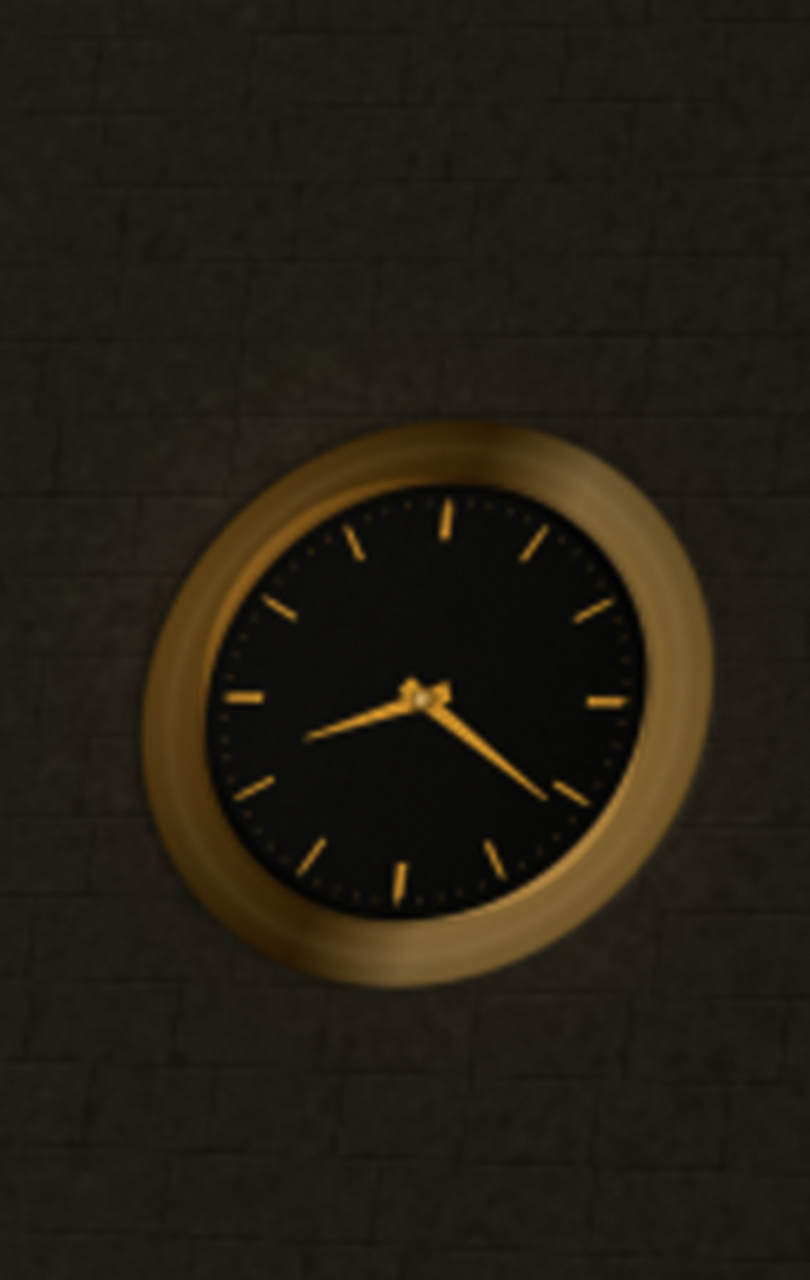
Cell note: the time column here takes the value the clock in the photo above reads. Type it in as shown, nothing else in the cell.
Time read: 8:21
